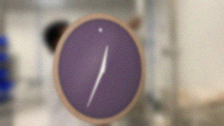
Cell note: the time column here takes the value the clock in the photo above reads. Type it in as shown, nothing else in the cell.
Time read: 12:35
